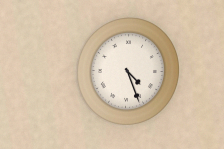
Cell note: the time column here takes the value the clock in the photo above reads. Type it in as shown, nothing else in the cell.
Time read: 4:26
